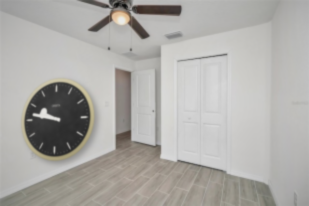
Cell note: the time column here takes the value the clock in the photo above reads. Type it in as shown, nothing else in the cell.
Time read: 9:47
